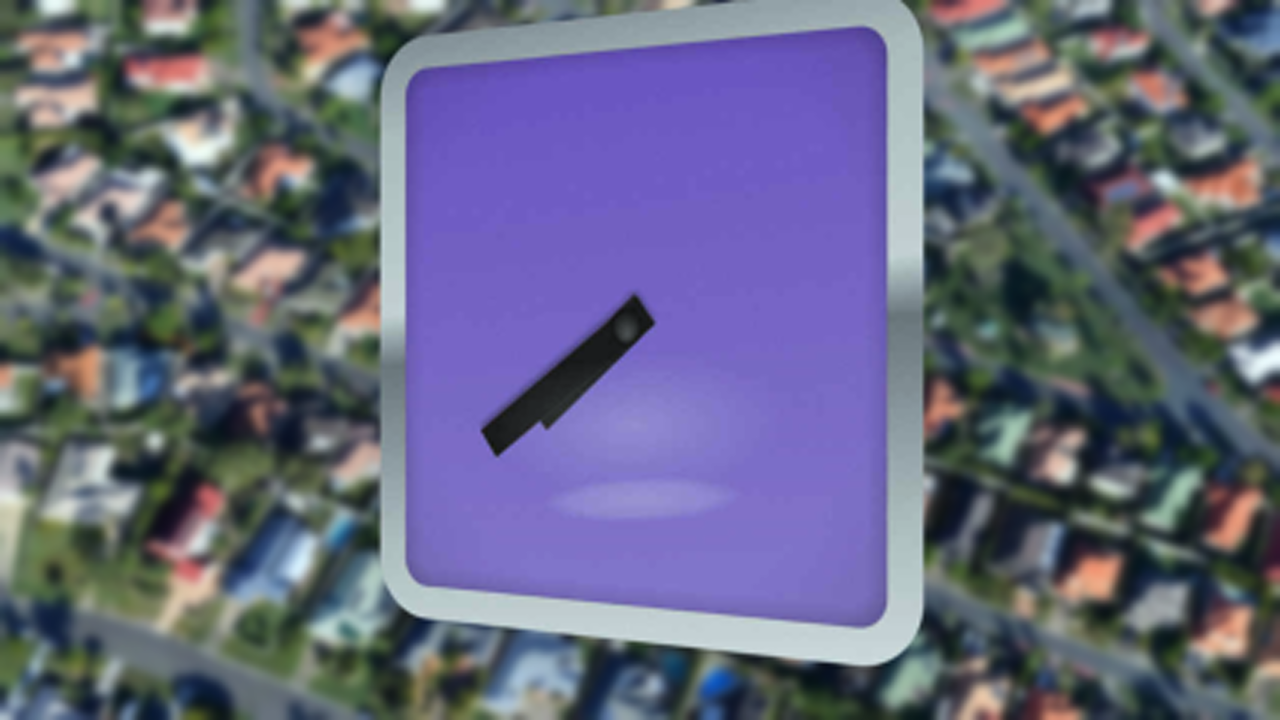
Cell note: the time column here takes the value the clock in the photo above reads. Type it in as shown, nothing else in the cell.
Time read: 7:39
